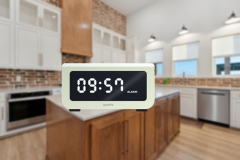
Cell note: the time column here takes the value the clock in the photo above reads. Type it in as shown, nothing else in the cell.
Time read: 9:57
